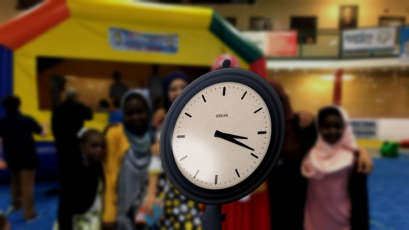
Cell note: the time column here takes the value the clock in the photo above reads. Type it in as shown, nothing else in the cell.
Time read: 3:19
